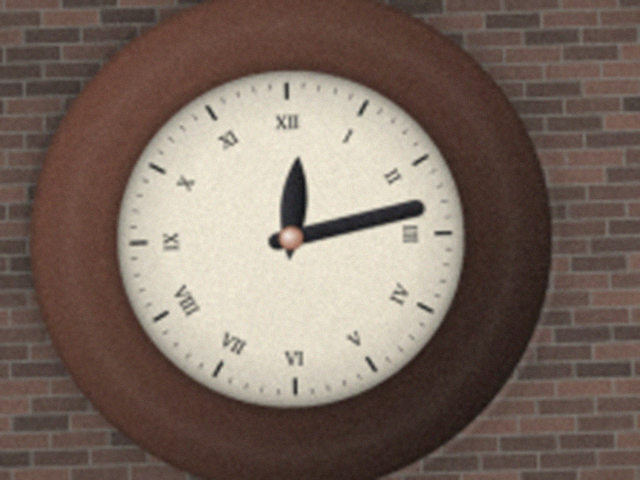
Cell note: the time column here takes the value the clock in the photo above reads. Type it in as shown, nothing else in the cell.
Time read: 12:13
